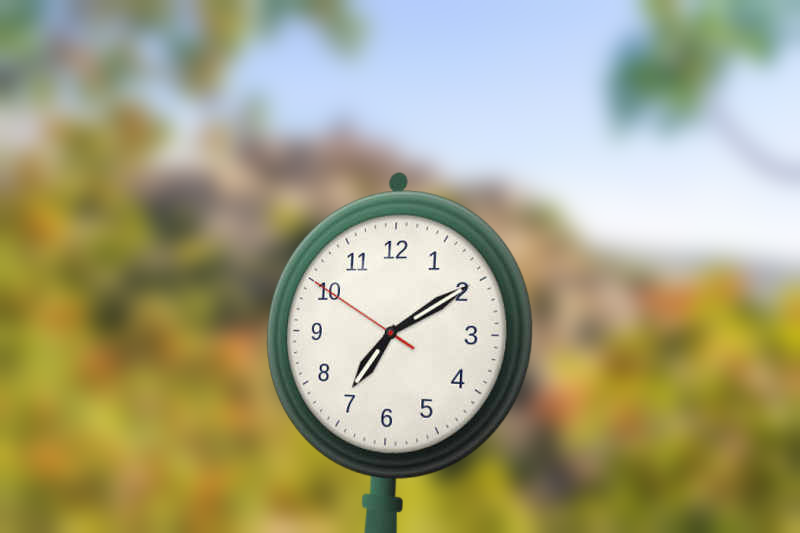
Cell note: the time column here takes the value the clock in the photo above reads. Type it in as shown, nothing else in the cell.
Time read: 7:09:50
